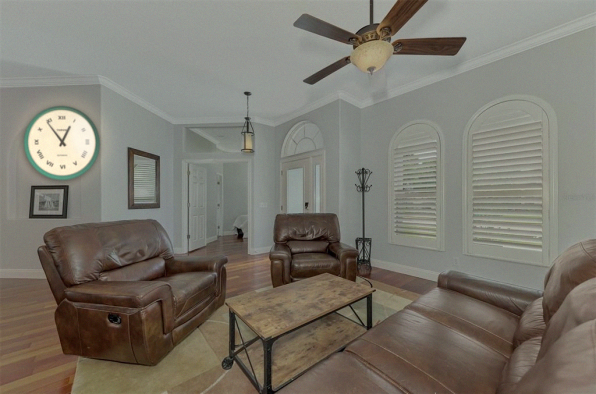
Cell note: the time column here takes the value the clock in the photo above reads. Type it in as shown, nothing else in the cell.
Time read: 12:54
